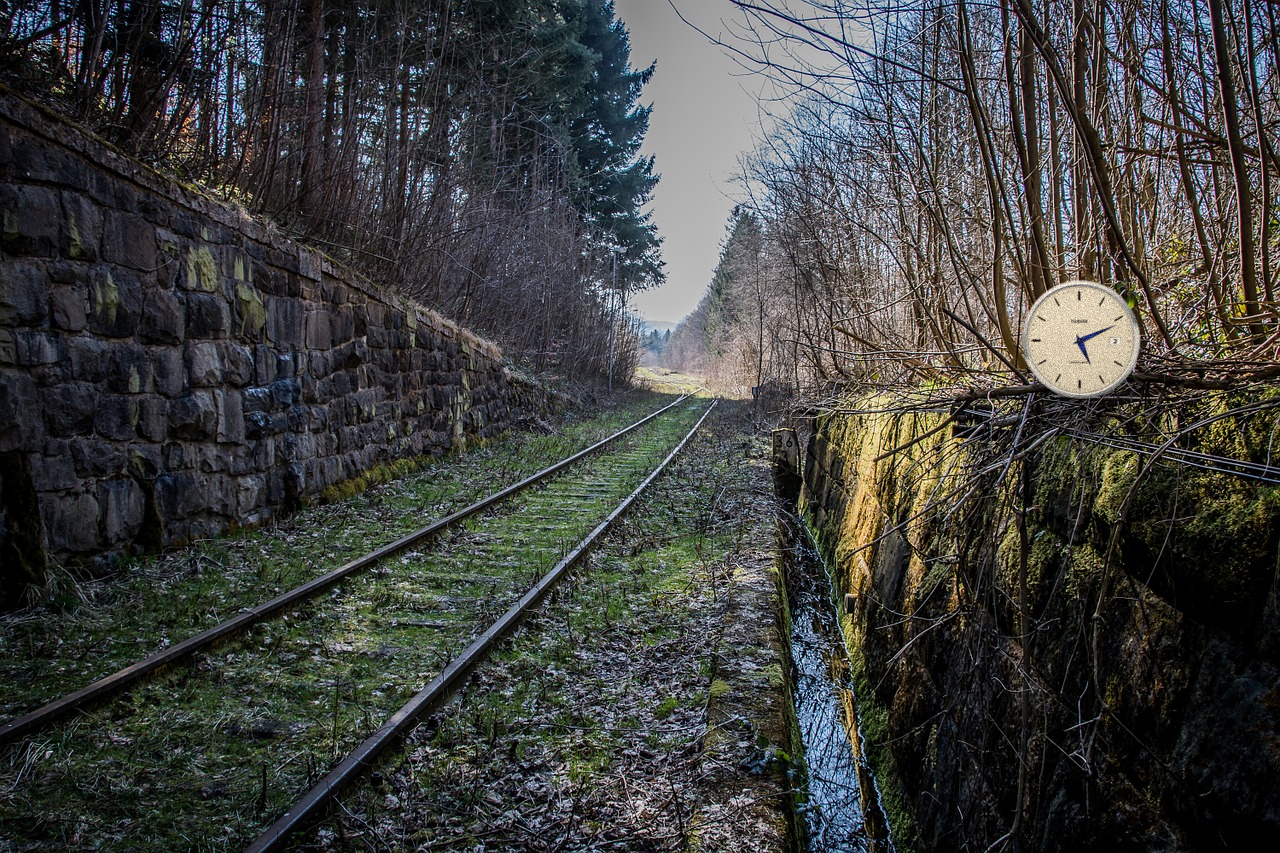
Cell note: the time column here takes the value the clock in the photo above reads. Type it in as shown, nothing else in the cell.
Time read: 5:11
